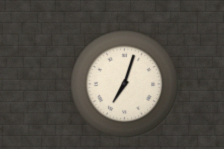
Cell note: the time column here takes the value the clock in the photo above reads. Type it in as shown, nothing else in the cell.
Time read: 7:03
